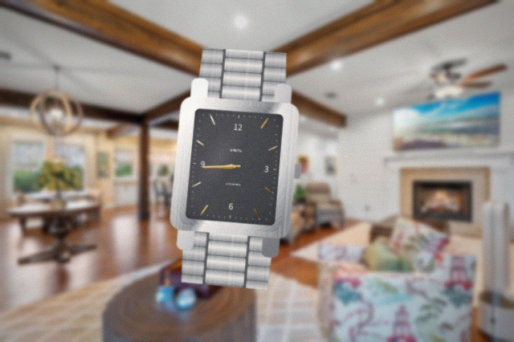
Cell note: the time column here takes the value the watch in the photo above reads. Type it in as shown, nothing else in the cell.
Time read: 8:44
